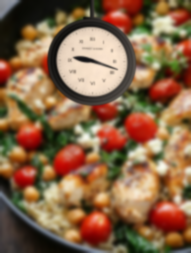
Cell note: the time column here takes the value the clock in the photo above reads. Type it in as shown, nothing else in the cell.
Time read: 9:18
